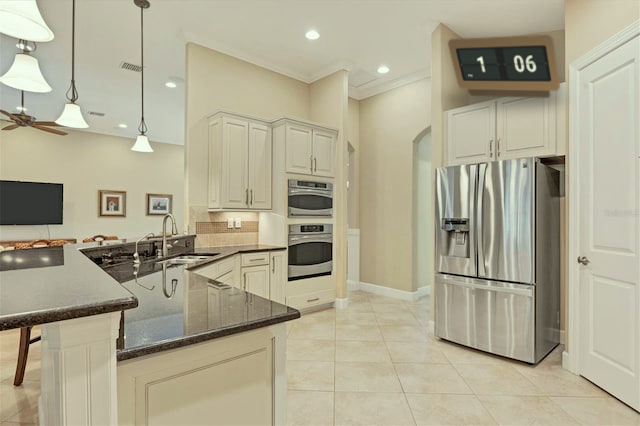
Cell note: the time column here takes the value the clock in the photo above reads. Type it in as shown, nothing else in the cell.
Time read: 1:06
